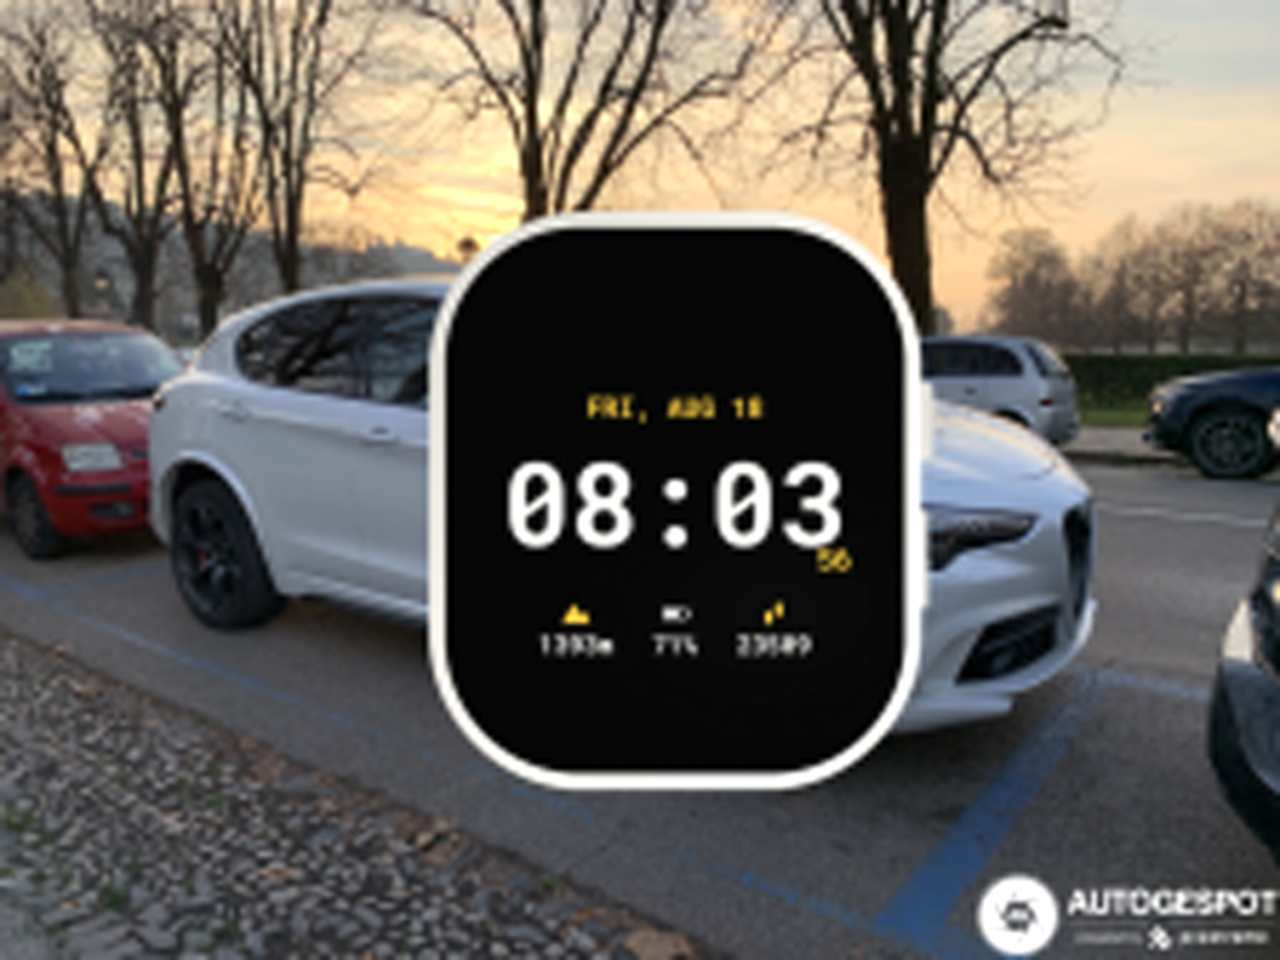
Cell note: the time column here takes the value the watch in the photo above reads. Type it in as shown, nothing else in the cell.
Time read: 8:03
